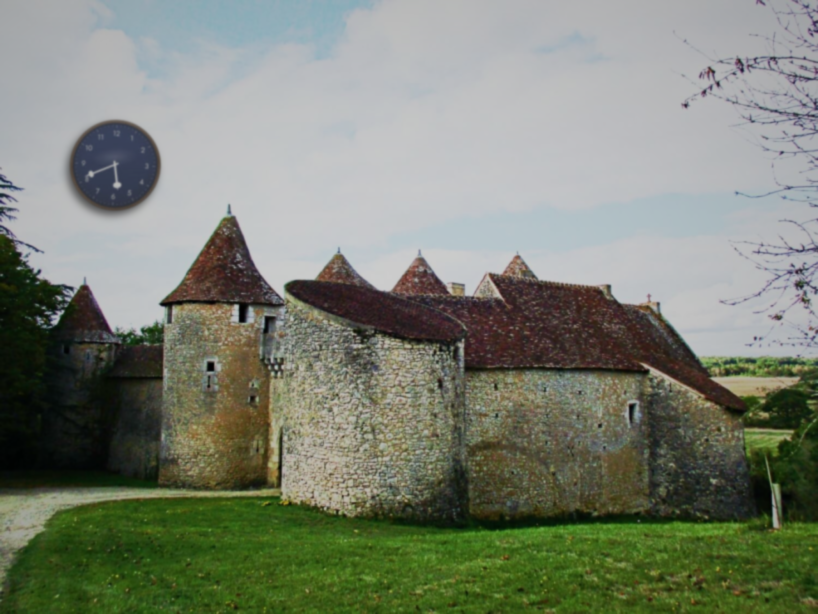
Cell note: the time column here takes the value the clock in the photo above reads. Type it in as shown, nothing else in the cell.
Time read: 5:41
